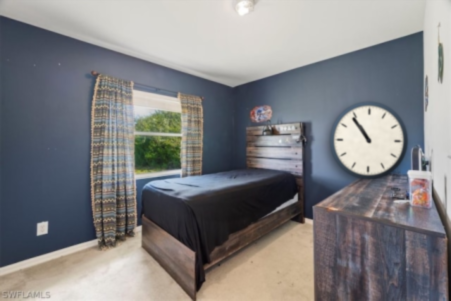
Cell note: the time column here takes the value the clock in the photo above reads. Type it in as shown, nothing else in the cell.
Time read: 10:54
